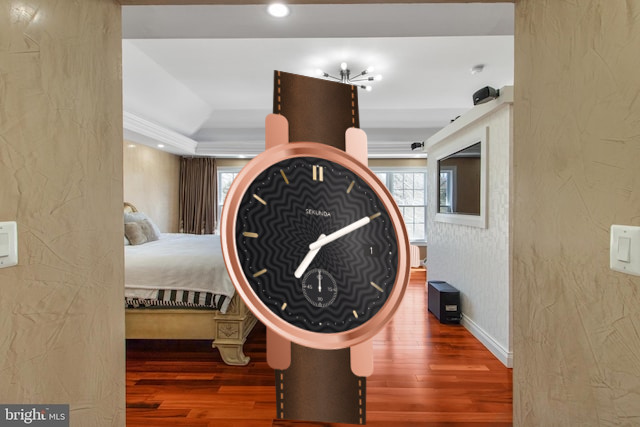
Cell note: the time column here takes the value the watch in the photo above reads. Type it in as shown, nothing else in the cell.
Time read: 7:10
